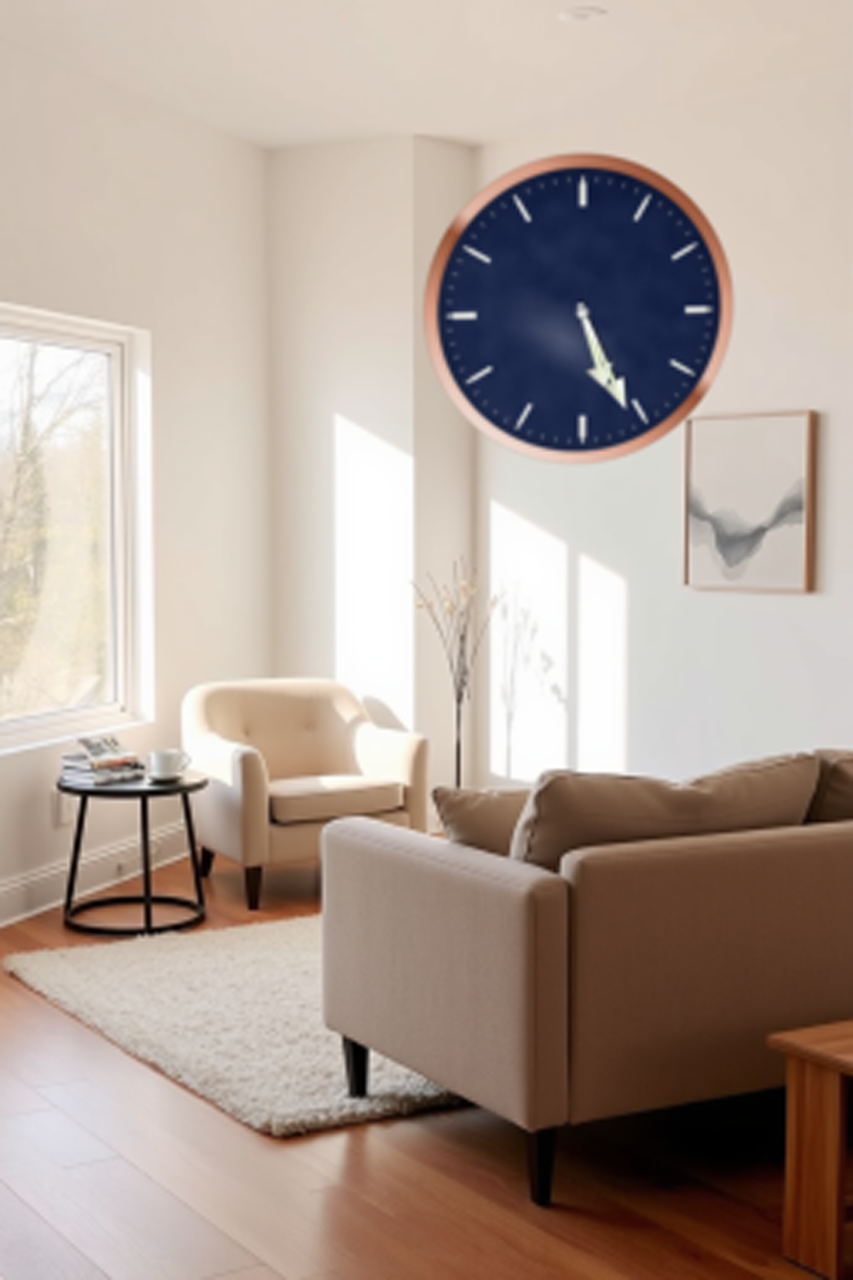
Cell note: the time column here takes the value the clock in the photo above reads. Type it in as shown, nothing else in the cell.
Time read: 5:26
